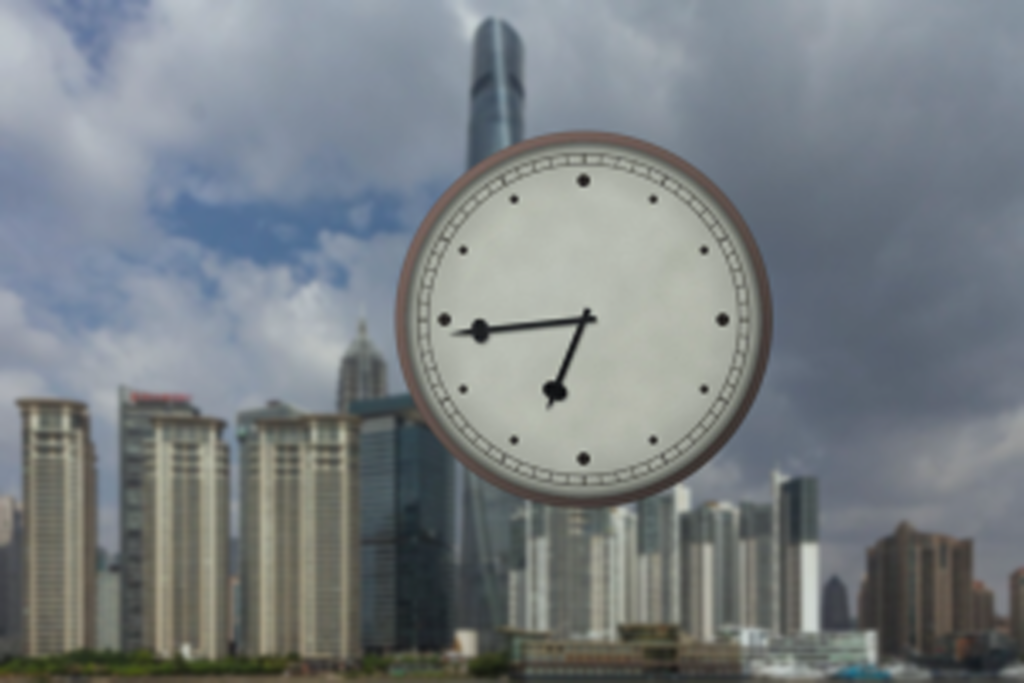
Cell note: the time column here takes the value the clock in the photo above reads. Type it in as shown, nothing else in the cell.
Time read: 6:44
